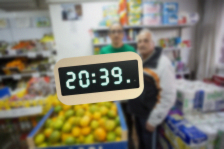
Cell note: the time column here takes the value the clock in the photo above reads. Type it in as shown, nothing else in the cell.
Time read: 20:39
